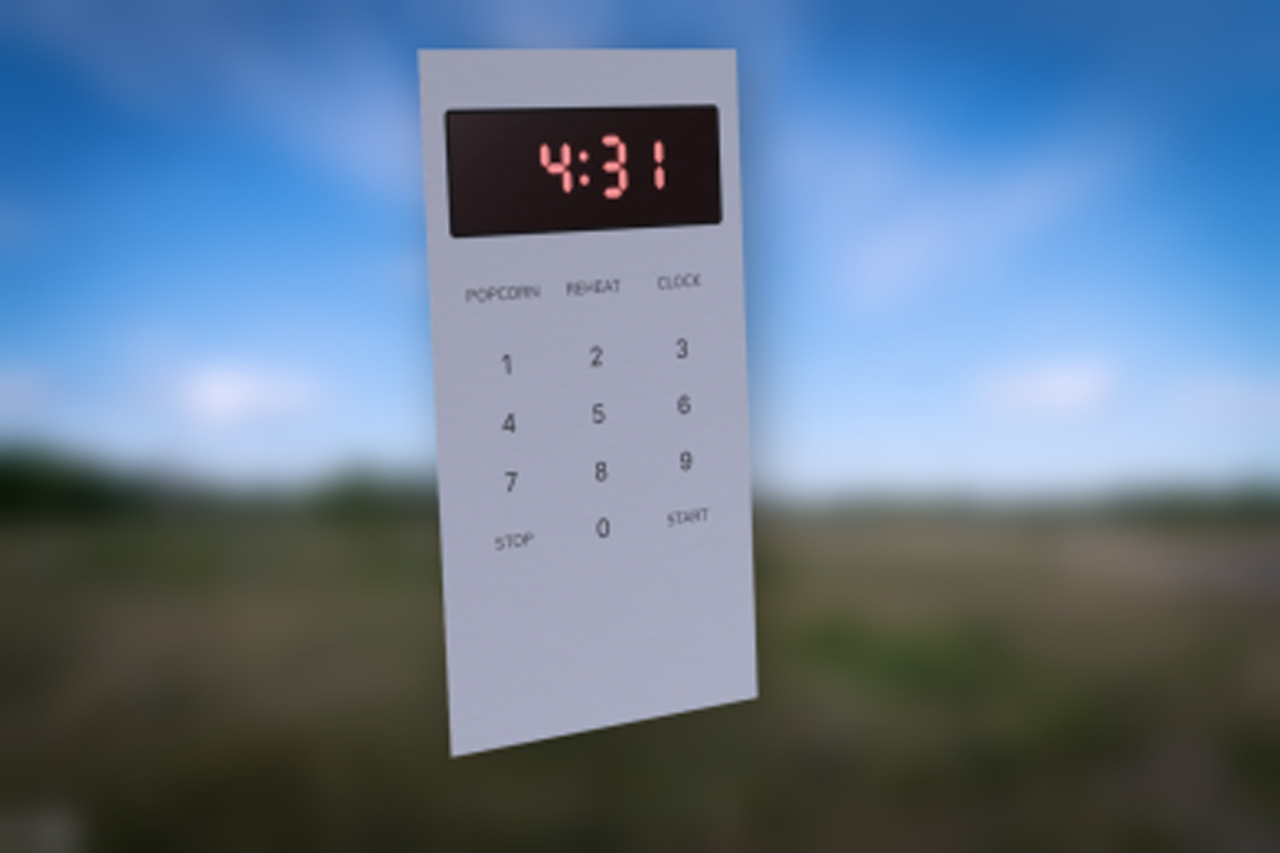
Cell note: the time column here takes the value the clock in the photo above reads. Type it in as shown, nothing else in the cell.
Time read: 4:31
